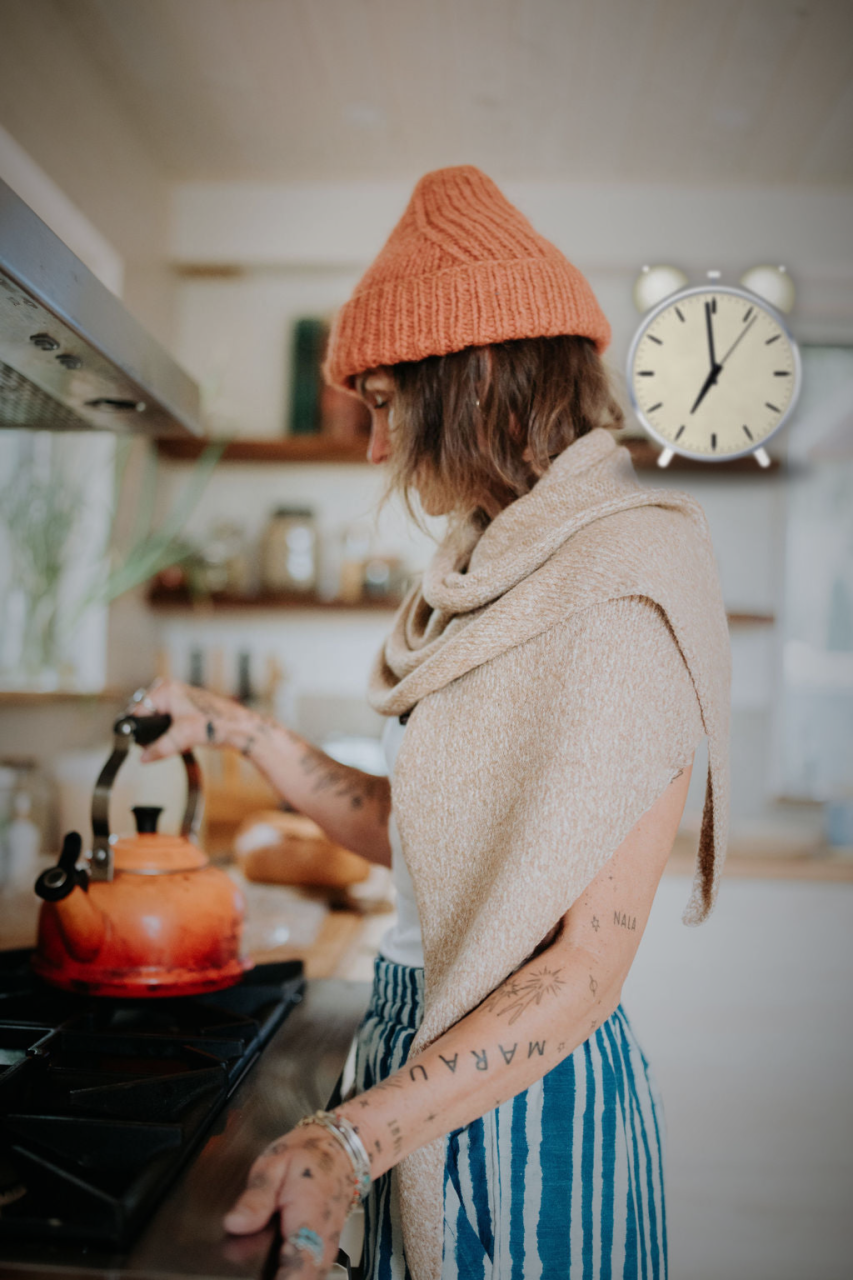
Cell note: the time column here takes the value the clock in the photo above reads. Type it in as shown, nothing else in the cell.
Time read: 6:59:06
